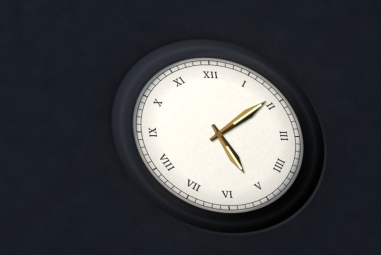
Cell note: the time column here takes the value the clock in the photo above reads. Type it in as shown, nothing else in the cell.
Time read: 5:09
